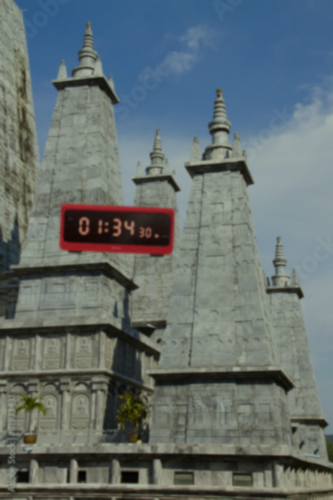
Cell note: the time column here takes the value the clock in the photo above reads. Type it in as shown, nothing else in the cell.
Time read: 1:34
